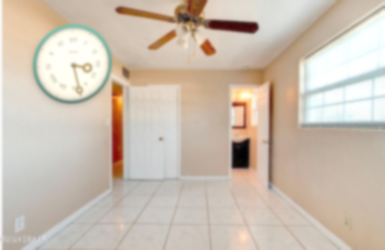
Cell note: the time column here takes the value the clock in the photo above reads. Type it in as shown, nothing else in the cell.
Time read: 3:28
